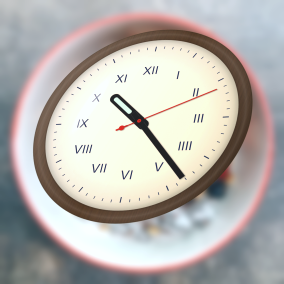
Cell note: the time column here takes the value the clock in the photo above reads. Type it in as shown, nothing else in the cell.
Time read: 10:23:11
